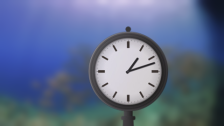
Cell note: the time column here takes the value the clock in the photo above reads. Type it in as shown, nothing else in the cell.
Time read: 1:12
